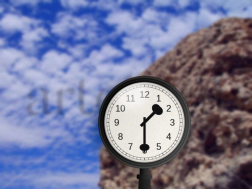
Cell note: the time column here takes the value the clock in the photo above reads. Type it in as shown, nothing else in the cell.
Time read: 1:30
